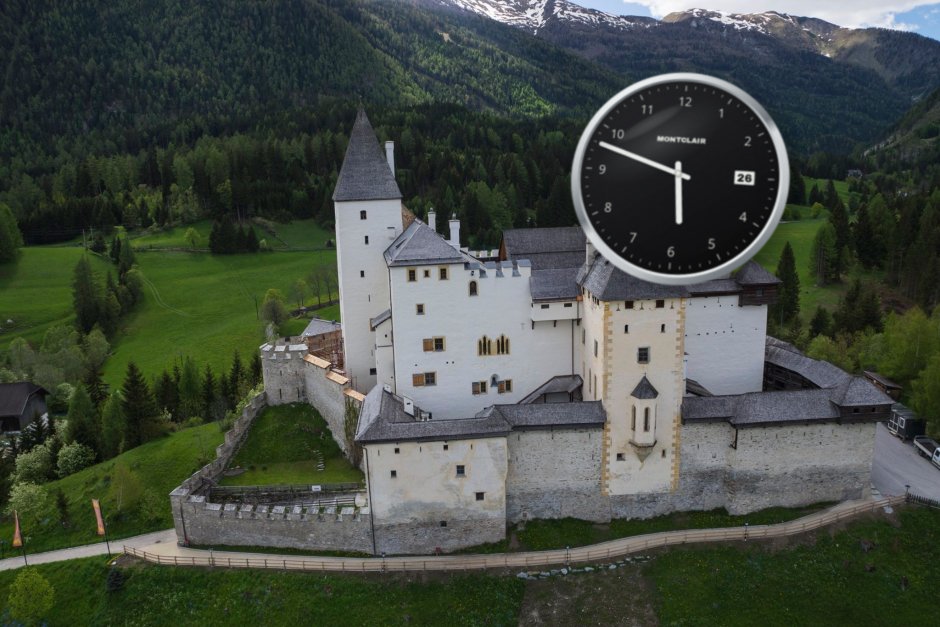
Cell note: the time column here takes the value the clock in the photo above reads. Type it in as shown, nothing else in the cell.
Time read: 5:48
